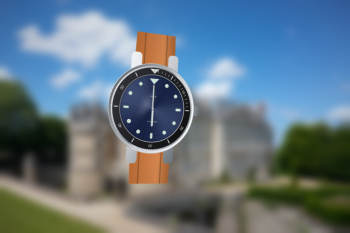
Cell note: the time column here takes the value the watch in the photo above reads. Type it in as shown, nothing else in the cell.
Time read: 6:00
